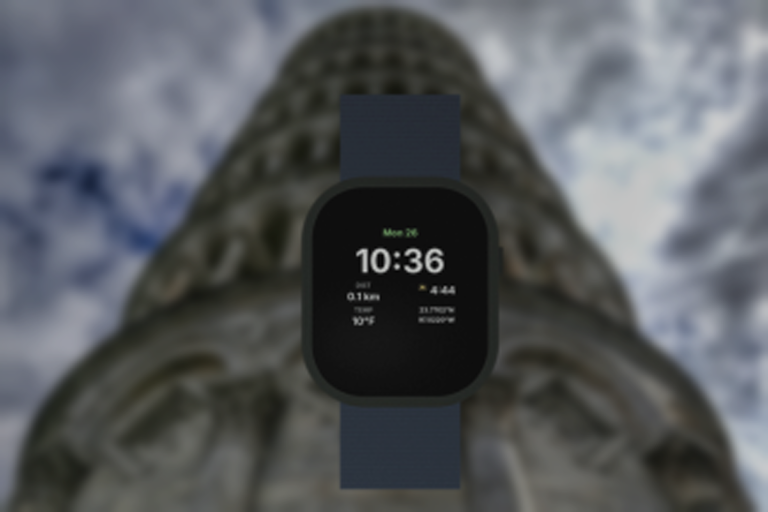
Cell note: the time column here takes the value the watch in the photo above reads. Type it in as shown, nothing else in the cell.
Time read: 10:36
